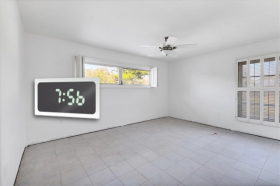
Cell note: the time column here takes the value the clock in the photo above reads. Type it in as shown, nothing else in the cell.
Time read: 7:56
